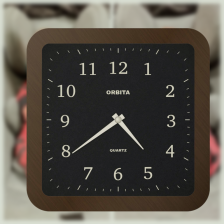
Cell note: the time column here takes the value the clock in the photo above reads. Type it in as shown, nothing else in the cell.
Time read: 4:39
